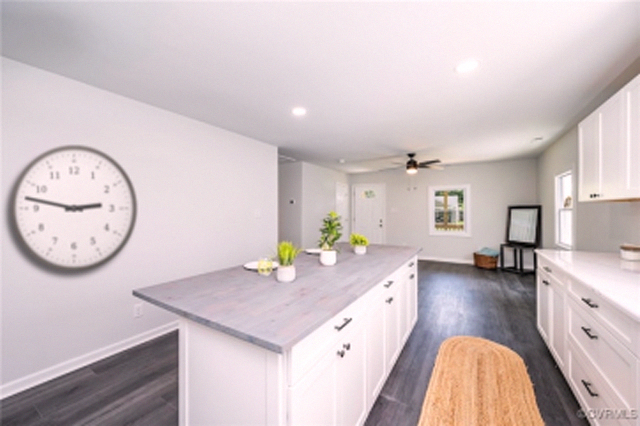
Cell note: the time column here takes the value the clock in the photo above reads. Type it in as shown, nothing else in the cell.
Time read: 2:47
